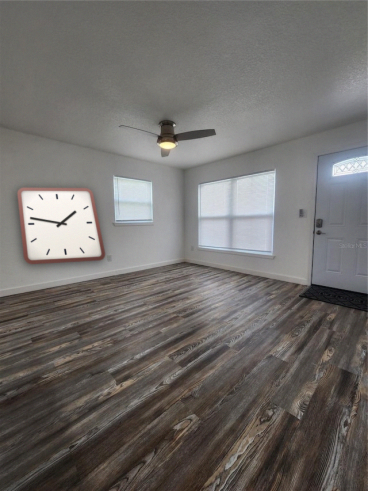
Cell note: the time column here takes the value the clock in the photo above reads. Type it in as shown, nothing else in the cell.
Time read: 1:47
